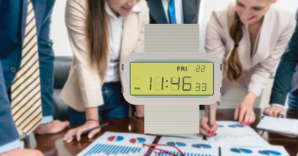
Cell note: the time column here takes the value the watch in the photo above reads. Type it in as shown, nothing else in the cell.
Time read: 11:46:33
